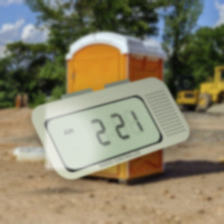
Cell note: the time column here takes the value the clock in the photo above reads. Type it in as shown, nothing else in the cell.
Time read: 2:21
